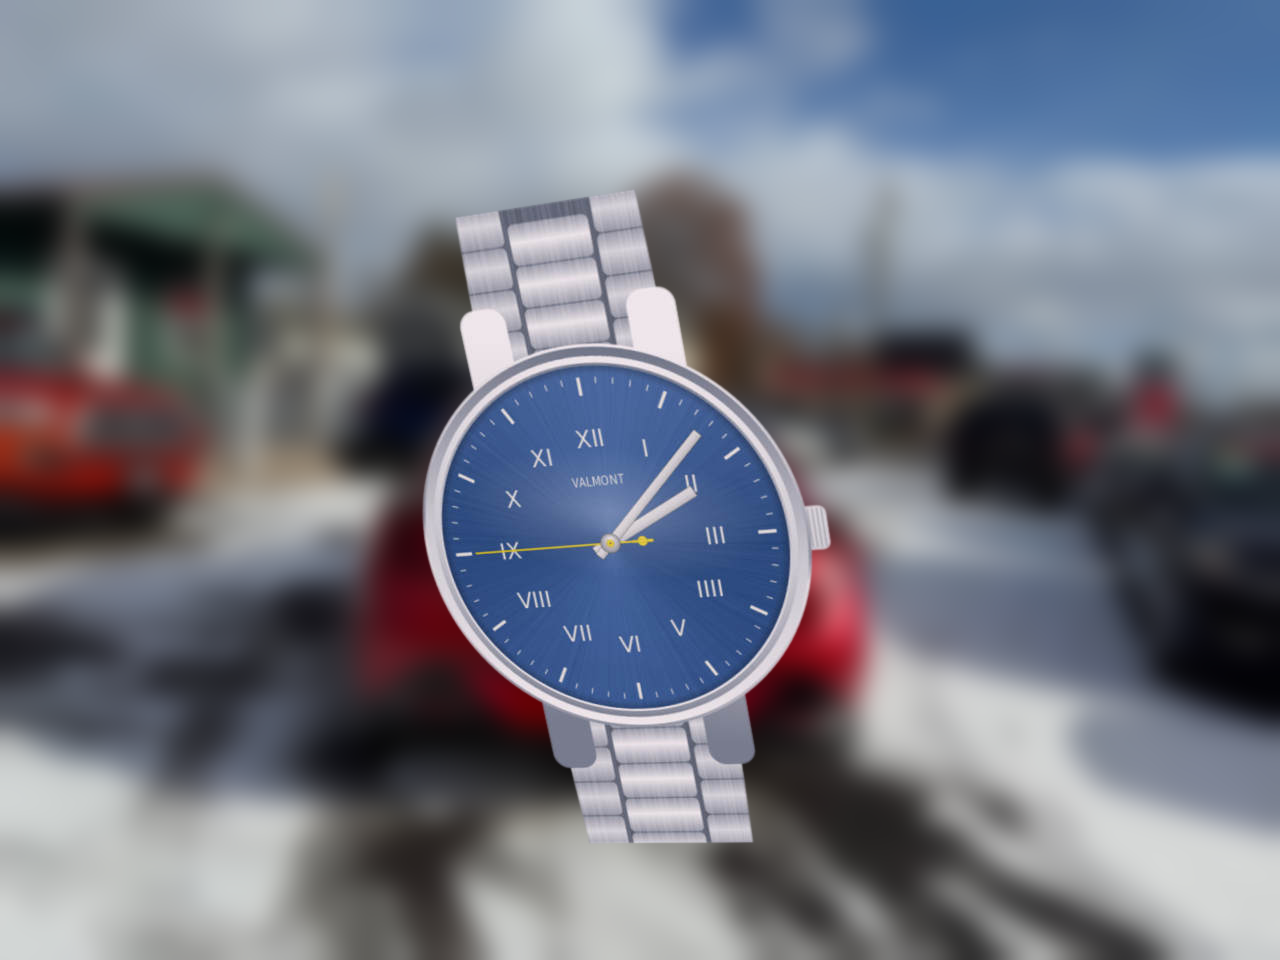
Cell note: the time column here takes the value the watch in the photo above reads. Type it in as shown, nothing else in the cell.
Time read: 2:07:45
